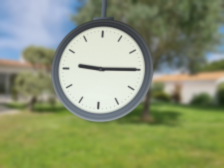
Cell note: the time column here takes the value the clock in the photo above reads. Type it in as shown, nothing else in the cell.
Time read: 9:15
